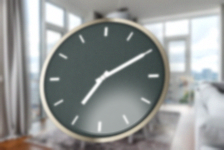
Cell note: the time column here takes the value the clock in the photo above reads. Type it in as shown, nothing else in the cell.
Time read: 7:10
